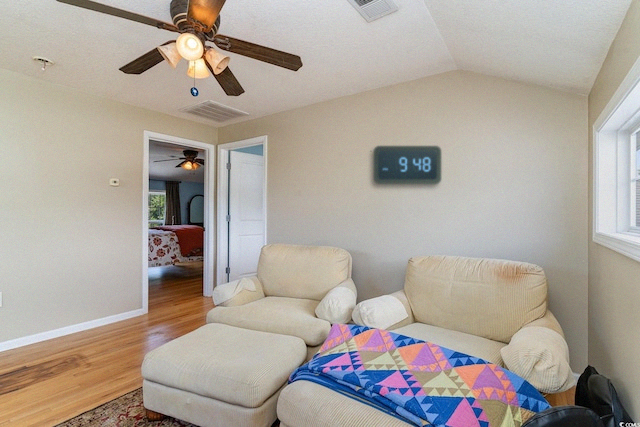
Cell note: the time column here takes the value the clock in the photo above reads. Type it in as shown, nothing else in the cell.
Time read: 9:48
